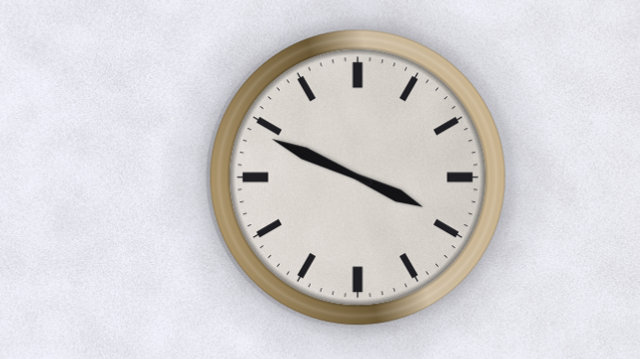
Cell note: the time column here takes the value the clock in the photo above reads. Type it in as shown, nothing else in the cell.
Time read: 3:49
